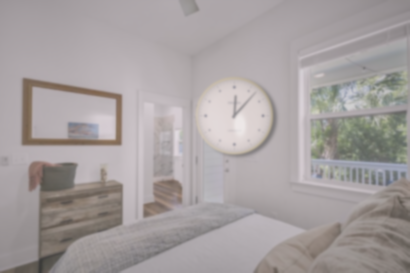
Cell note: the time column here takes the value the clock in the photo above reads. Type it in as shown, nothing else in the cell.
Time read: 12:07
